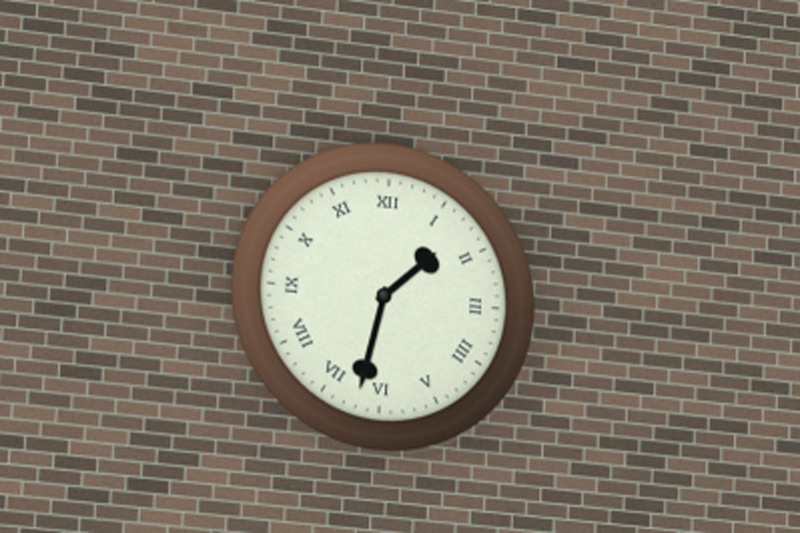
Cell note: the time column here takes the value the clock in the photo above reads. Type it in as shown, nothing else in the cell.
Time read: 1:32
